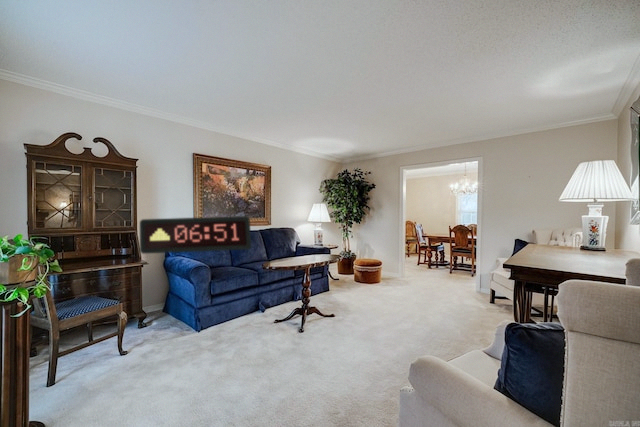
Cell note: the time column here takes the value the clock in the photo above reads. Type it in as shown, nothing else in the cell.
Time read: 6:51
